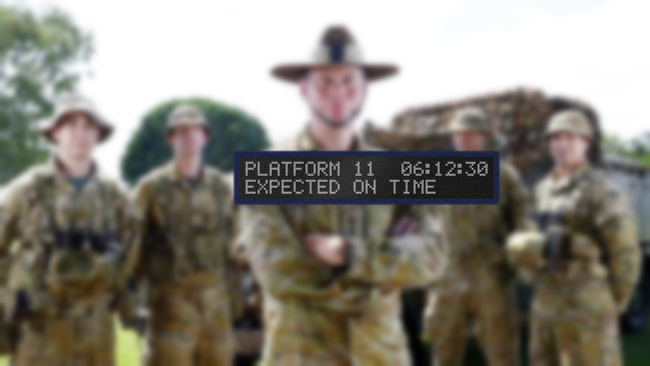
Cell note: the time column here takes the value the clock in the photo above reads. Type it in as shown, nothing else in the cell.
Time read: 6:12:30
